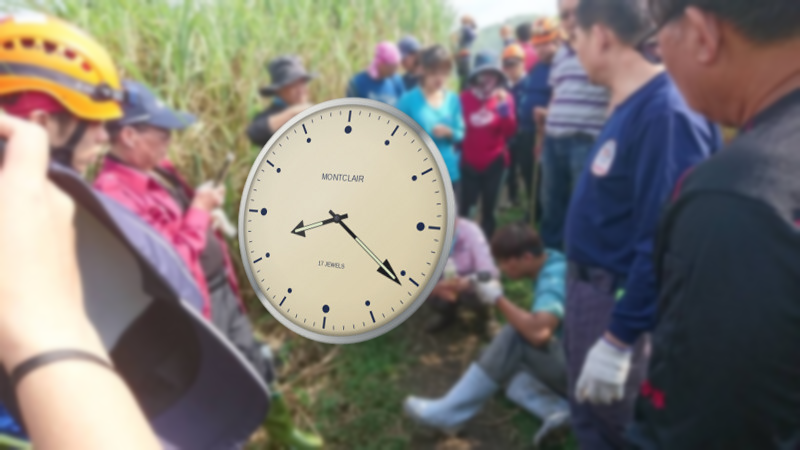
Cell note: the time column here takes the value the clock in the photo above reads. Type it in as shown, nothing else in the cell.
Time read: 8:21
